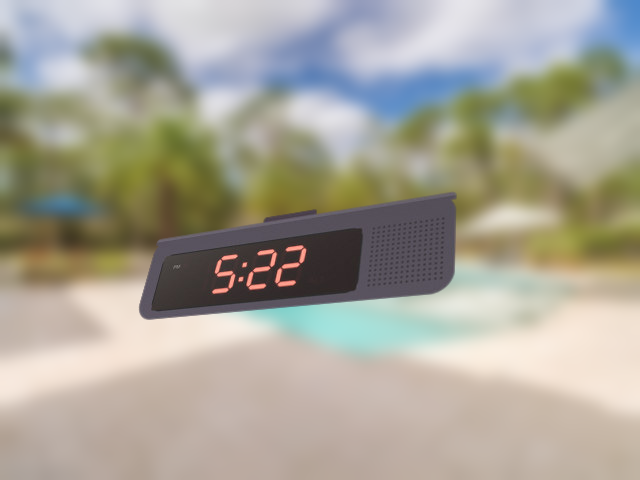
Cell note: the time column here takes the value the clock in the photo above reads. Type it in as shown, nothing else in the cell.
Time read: 5:22
